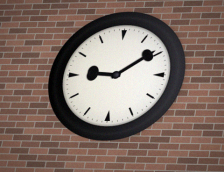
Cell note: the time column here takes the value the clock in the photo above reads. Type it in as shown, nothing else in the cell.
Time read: 9:09
